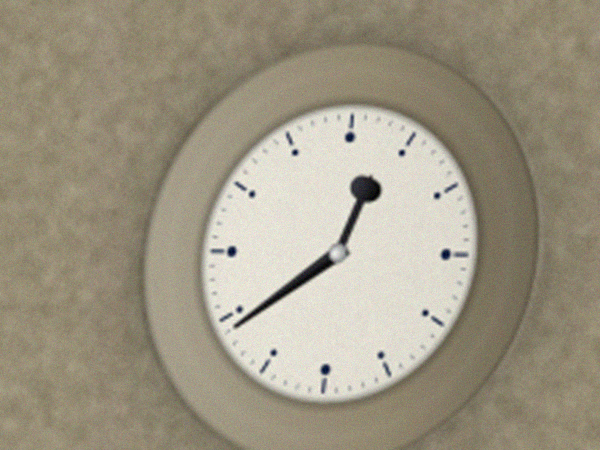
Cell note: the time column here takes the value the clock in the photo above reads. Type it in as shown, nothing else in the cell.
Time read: 12:39
